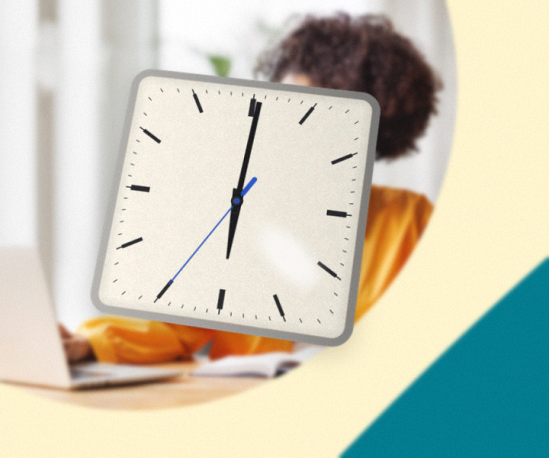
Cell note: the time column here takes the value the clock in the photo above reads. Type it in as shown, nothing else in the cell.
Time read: 6:00:35
